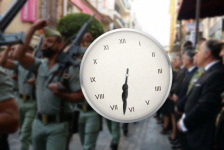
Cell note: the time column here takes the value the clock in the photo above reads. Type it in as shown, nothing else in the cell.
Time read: 6:32
